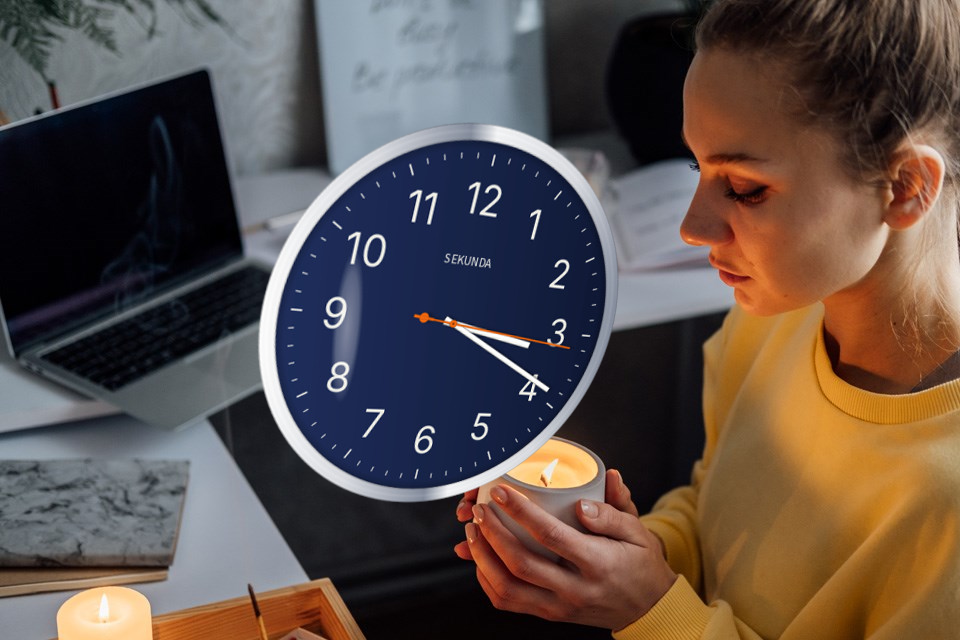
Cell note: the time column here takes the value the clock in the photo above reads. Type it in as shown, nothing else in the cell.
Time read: 3:19:16
